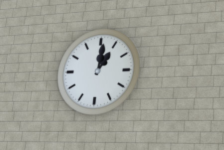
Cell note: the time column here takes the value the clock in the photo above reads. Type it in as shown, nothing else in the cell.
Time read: 1:01
